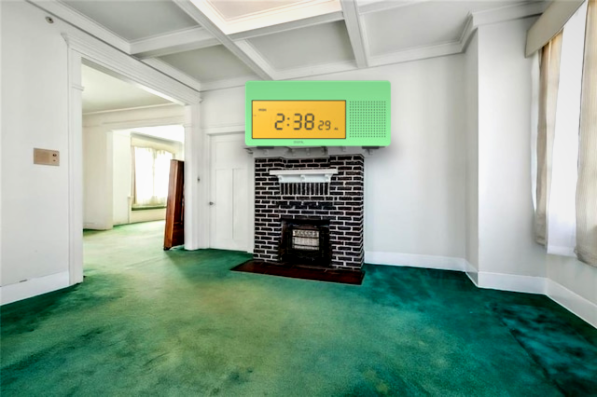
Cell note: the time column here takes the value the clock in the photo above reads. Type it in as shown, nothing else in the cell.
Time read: 2:38:29
